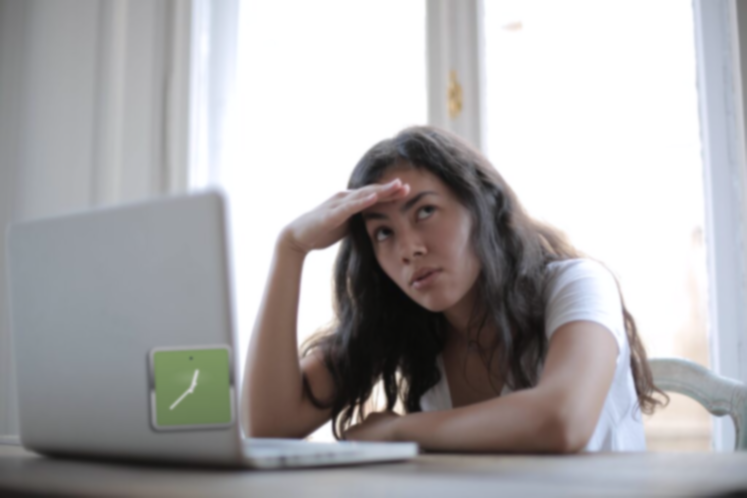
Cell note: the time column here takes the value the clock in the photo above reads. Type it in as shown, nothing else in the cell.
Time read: 12:38
